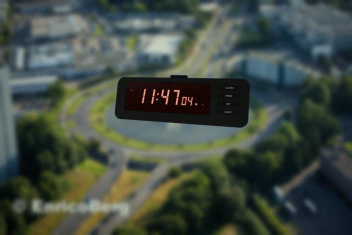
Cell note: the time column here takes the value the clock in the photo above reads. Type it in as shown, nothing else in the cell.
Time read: 11:47:04
